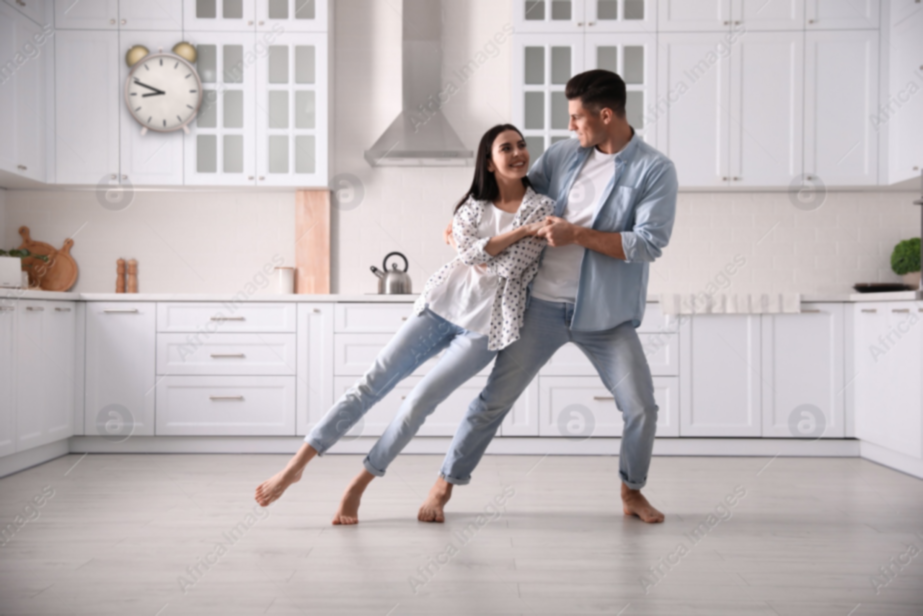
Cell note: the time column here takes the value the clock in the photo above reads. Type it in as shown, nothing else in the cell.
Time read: 8:49
